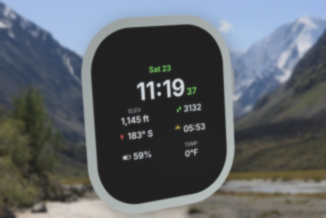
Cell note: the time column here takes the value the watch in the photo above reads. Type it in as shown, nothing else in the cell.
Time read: 11:19
